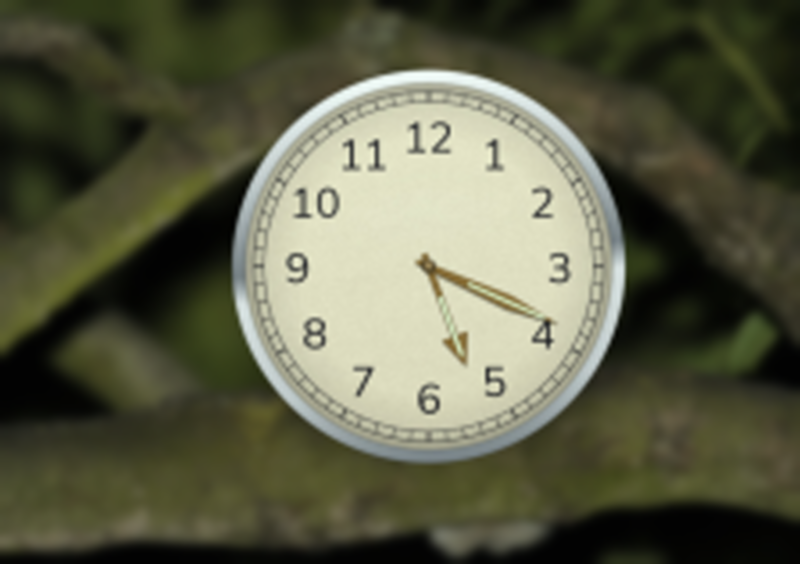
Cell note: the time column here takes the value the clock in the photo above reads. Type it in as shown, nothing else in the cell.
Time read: 5:19
